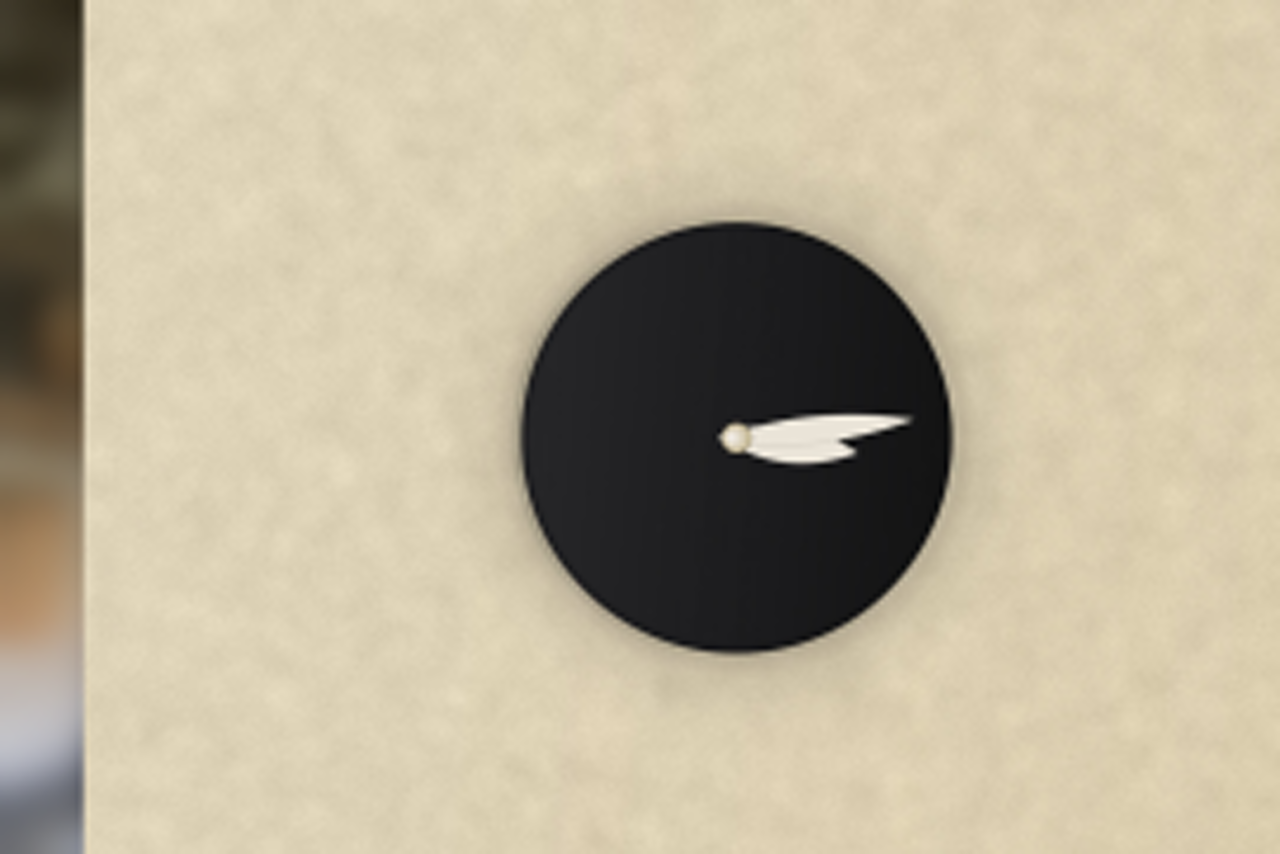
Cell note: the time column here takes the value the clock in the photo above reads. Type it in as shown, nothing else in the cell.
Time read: 3:14
